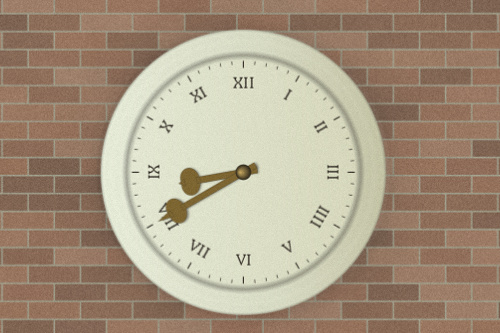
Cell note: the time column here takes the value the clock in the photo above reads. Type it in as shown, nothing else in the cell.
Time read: 8:40
